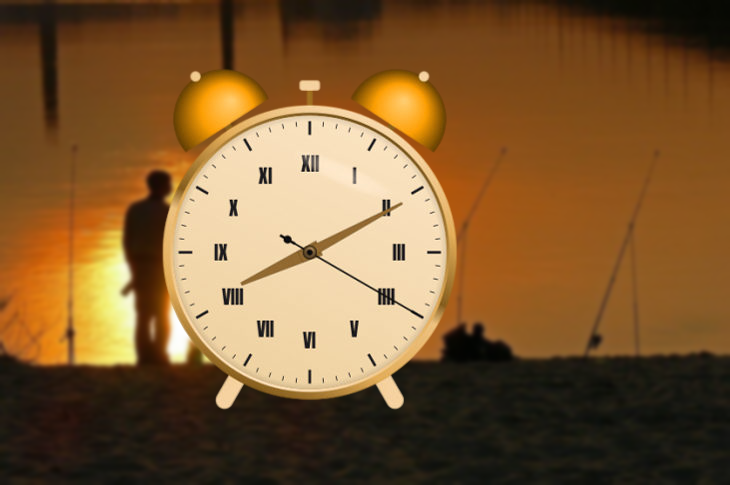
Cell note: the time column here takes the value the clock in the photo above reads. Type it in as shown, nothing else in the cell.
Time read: 8:10:20
